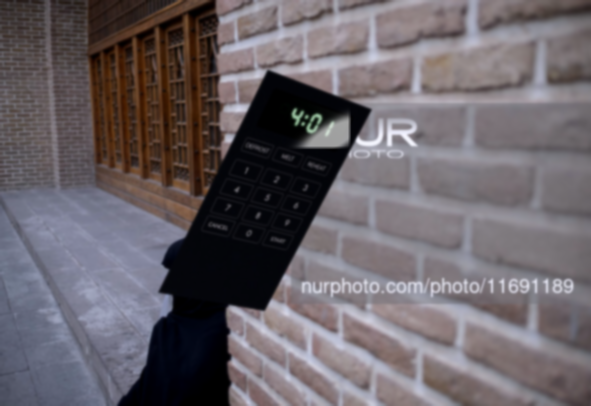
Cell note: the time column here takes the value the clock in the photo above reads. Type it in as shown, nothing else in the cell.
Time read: 4:01
